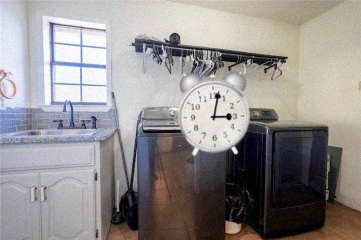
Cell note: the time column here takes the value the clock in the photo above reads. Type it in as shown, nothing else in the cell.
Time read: 3:02
